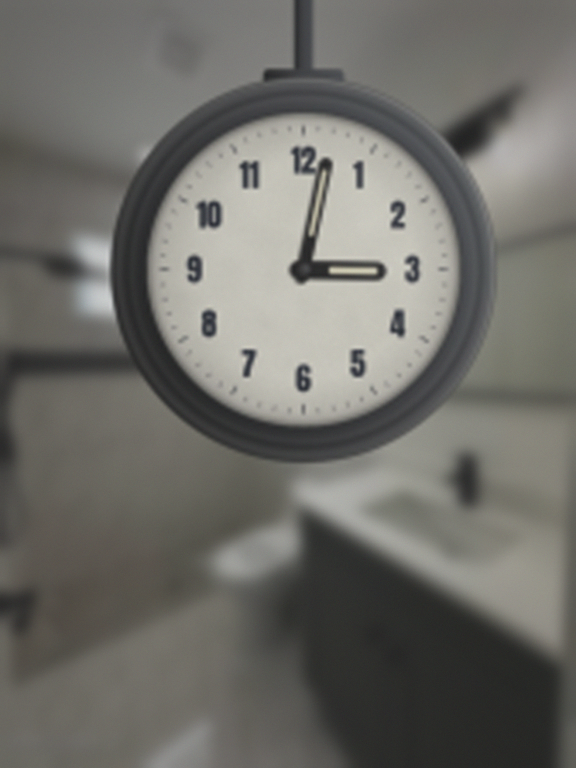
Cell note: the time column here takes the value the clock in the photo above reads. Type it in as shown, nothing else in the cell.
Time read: 3:02
